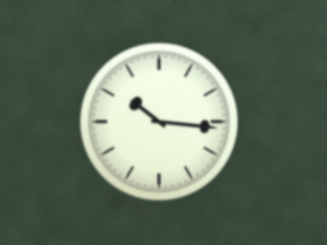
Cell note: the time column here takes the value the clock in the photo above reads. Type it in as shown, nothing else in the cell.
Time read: 10:16
